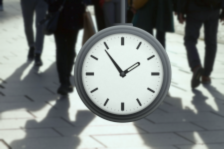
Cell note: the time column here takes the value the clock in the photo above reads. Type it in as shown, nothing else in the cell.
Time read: 1:54
